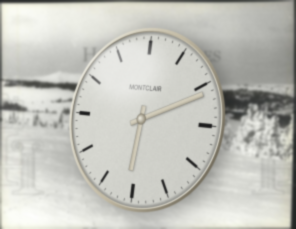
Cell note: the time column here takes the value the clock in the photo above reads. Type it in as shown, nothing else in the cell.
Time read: 6:11
